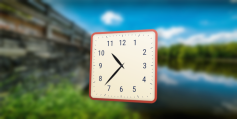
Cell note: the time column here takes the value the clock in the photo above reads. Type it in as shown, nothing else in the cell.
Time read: 10:37
